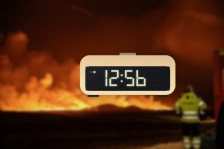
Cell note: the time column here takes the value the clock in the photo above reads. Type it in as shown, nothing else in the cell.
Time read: 12:56
